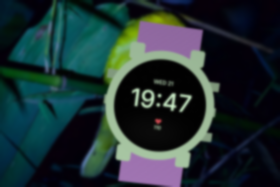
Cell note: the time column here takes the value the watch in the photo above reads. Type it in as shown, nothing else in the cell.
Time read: 19:47
